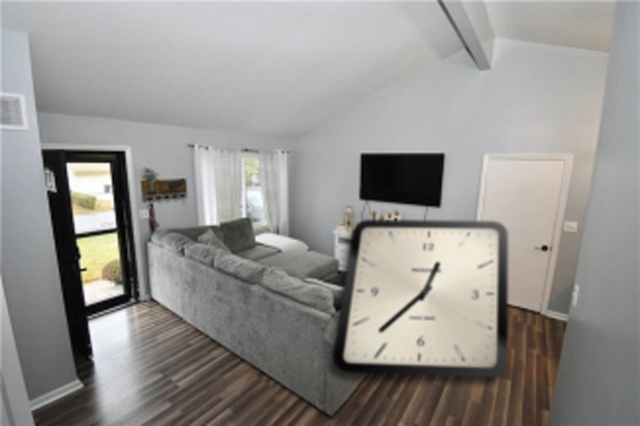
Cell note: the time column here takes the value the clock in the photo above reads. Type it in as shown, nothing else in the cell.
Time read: 12:37
